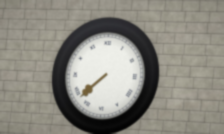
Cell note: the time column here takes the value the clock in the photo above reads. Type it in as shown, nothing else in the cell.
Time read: 7:38
